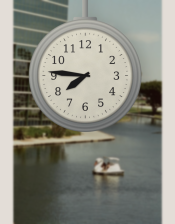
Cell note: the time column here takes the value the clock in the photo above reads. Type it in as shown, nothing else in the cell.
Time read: 7:46
